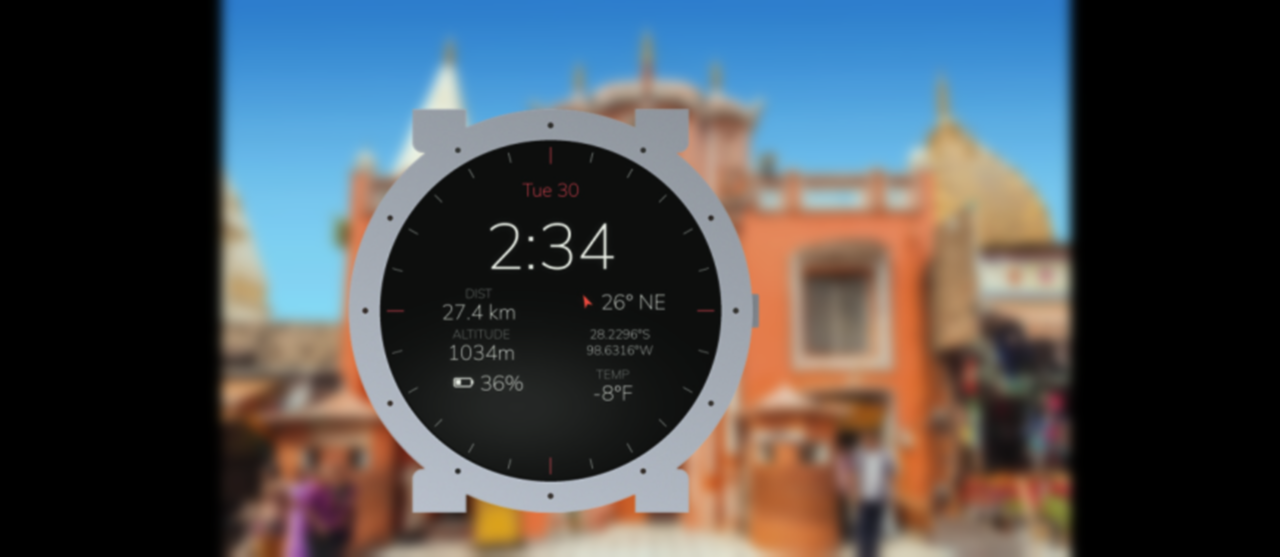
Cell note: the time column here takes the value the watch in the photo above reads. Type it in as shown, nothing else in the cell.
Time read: 2:34
